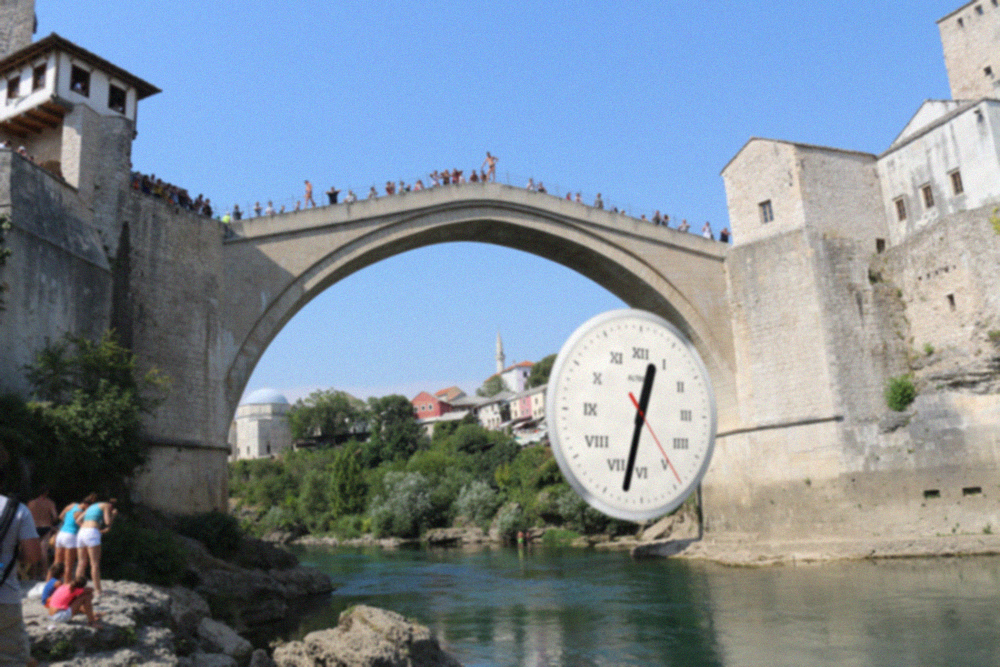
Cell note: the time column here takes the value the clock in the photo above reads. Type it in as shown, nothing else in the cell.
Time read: 12:32:24
